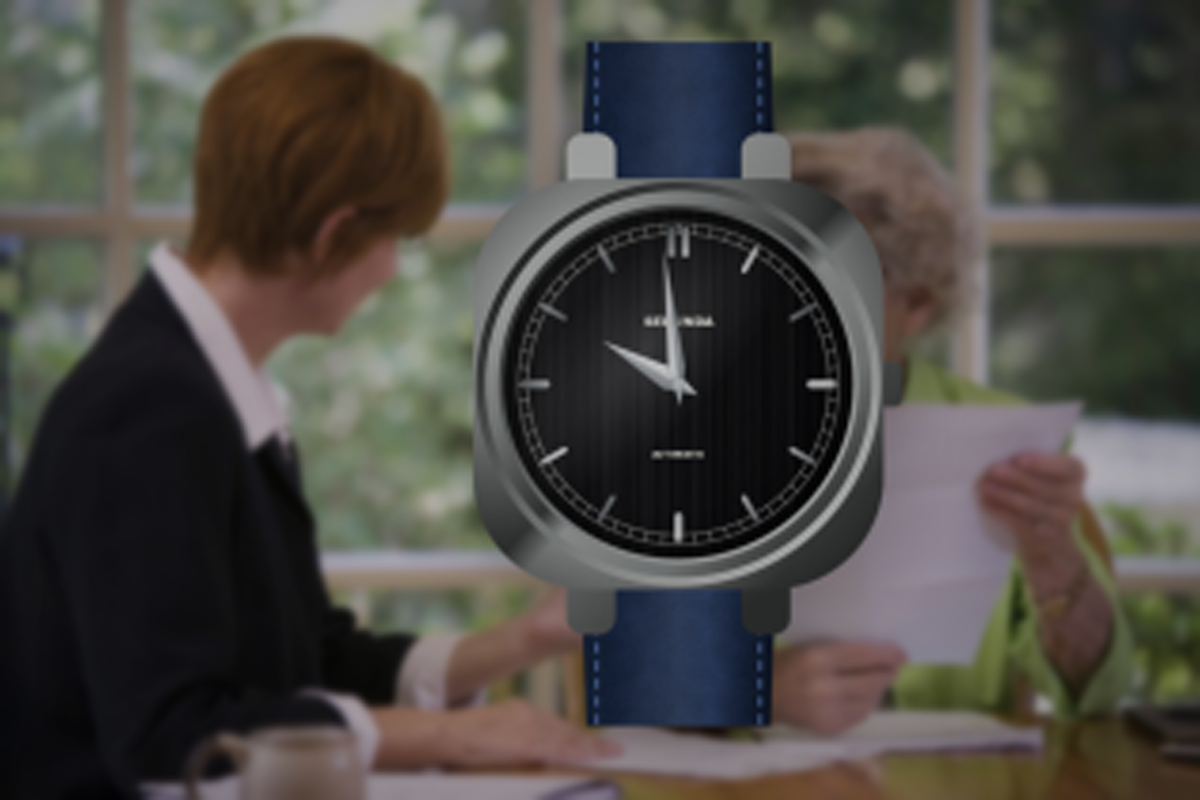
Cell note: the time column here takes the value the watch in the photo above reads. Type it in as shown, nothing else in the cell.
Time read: 9:59
